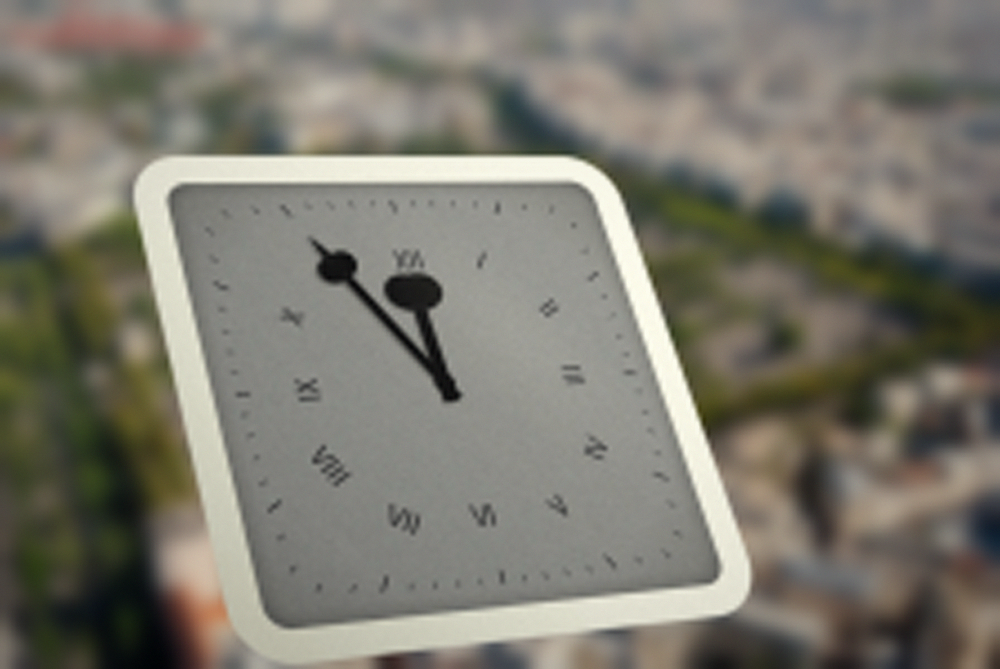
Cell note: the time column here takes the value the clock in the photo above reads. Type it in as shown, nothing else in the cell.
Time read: 11:55
